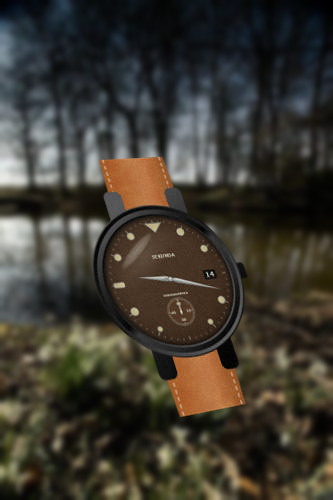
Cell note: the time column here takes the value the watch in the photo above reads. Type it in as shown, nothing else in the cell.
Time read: 9:18
